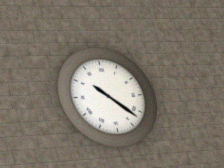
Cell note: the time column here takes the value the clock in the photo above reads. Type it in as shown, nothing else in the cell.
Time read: 10:22
